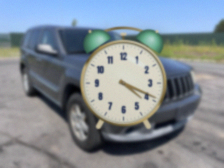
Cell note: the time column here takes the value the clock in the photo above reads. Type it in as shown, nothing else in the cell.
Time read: 4:19
